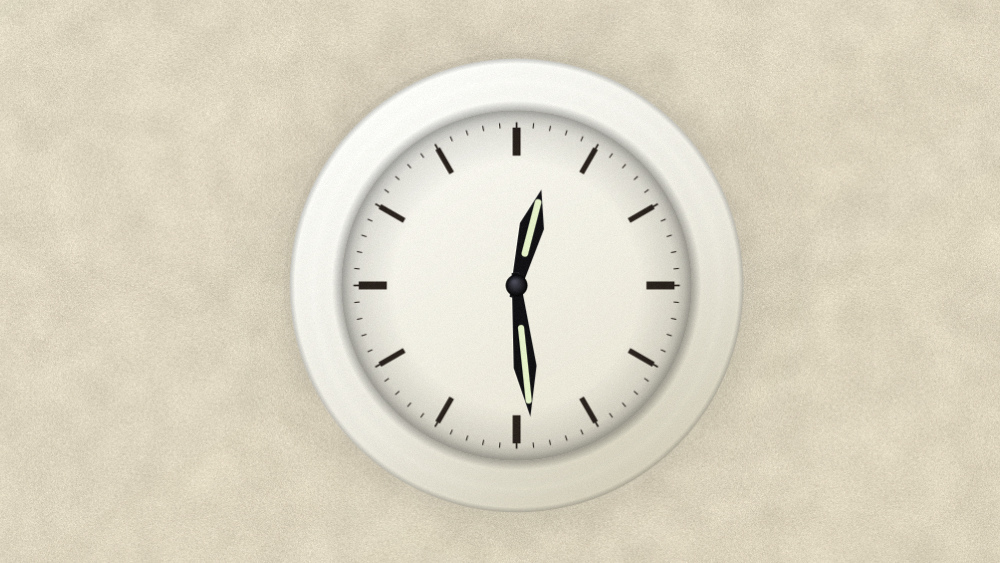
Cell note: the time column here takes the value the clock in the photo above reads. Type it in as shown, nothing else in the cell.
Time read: 12:29
